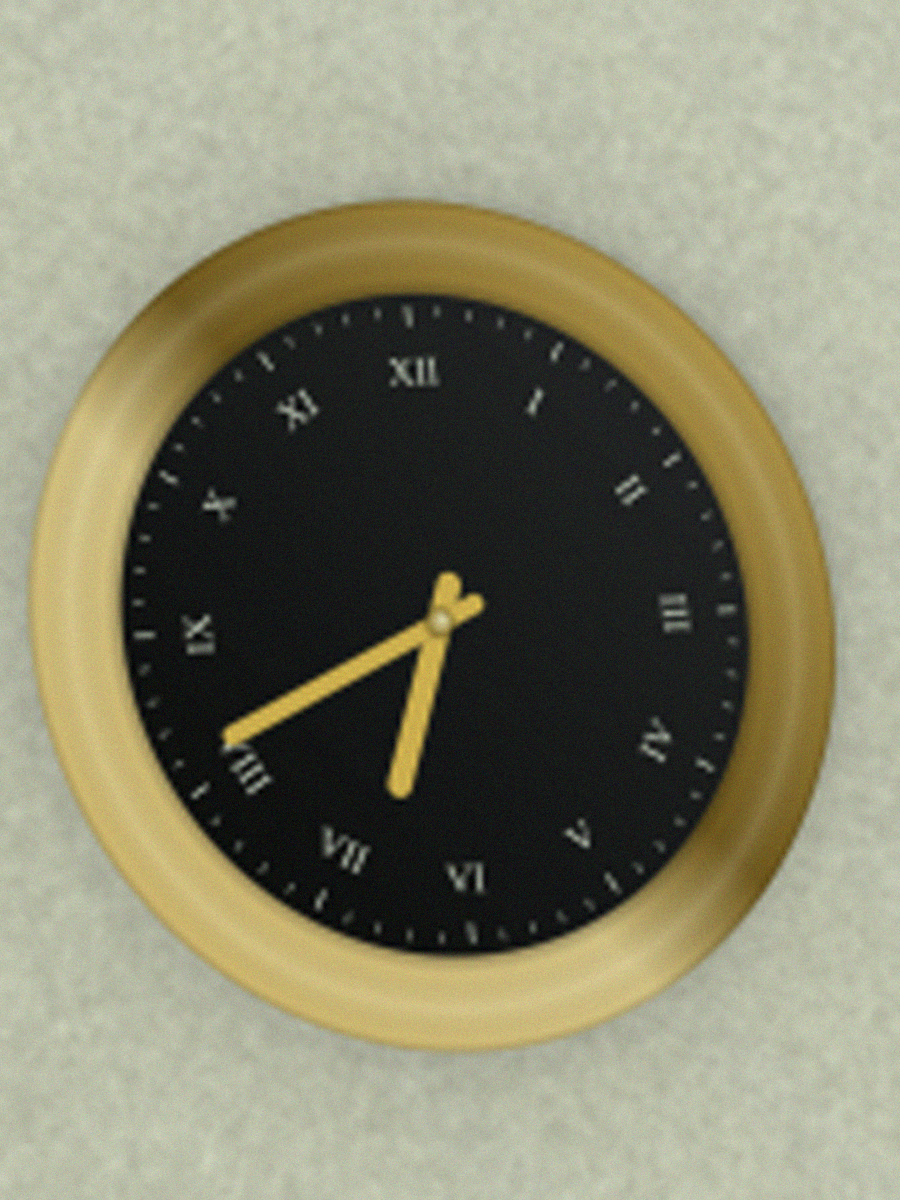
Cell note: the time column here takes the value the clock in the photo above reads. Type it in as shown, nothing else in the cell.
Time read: 6:41
